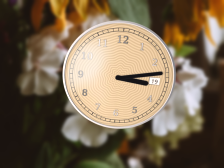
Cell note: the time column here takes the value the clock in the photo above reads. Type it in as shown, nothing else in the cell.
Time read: 3:13
